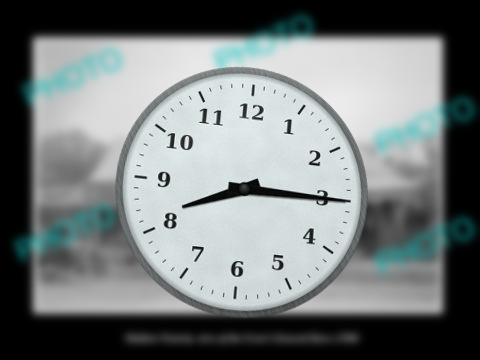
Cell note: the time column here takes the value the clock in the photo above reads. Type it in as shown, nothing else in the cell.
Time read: 8:15
